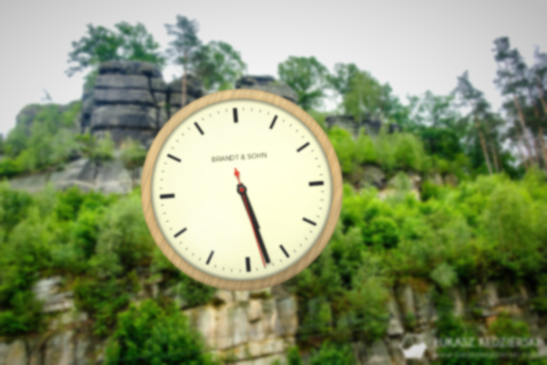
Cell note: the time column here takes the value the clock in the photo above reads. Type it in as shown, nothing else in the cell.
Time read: 5:27:28
